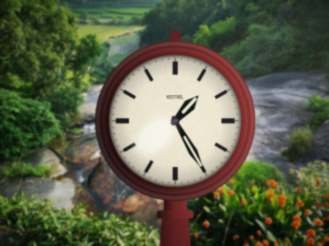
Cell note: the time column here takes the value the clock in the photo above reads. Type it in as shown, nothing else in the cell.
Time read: 1:25
